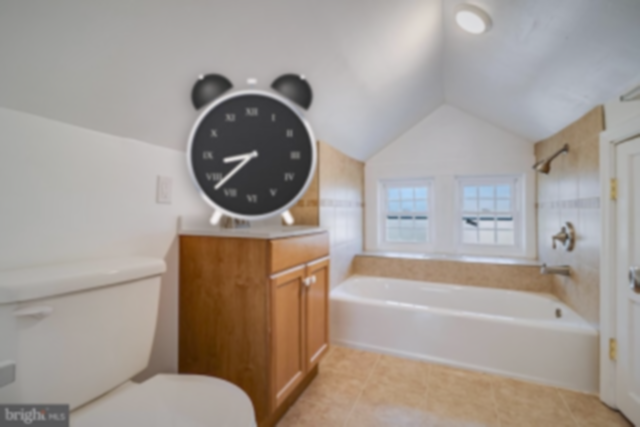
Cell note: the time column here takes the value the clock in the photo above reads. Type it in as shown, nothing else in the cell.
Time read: 8:38
